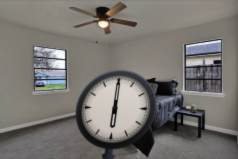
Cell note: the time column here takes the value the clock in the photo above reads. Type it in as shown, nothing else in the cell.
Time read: 6:00
